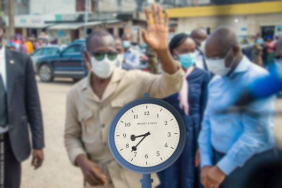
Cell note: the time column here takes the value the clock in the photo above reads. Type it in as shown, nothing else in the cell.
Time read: 8:37
